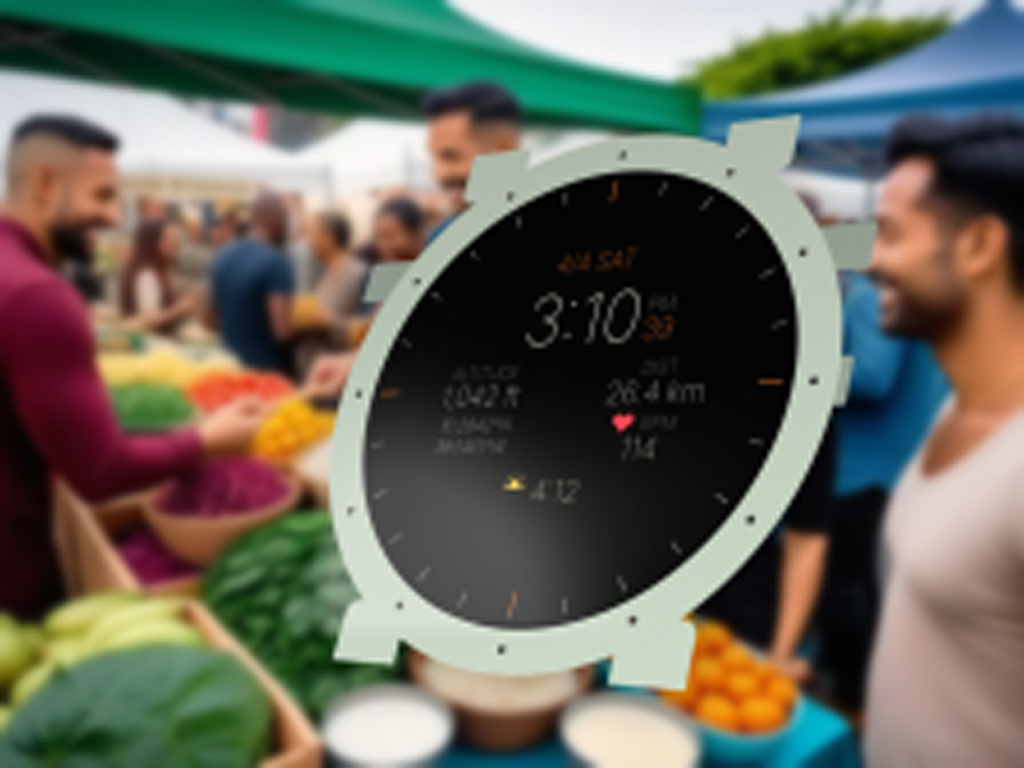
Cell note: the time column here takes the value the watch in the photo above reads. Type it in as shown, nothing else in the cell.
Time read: 3:10
